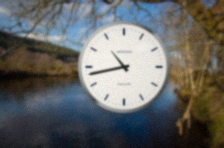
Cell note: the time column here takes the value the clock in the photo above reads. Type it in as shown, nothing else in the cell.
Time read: 10:43
